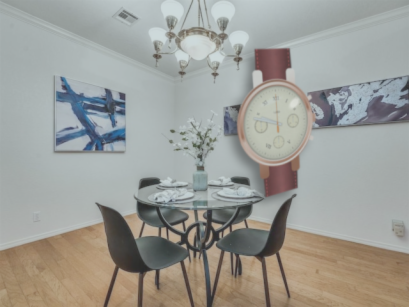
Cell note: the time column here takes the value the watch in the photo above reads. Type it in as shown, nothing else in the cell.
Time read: 9:48
